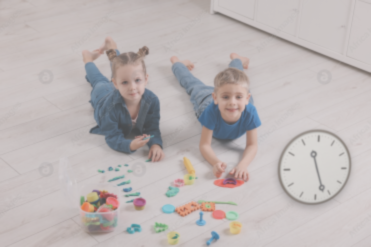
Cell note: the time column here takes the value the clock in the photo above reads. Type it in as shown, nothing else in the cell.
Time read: 11:27
